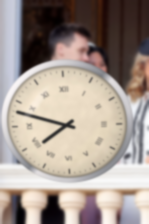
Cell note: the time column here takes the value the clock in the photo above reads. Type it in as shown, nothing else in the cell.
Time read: 7:48
